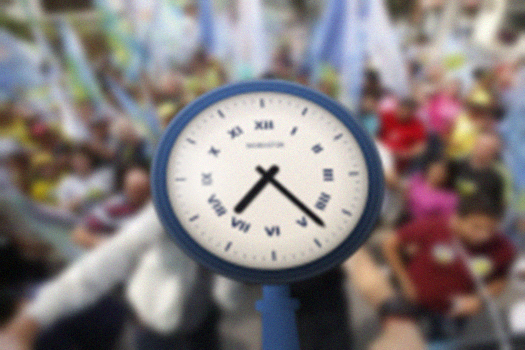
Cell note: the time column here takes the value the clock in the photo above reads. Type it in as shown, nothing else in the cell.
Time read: 7:23
